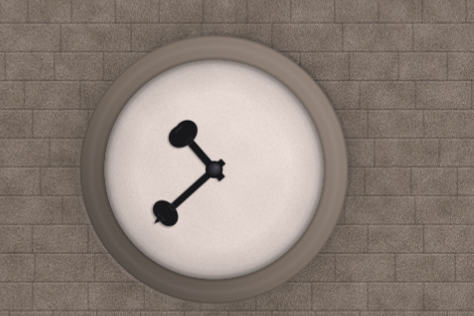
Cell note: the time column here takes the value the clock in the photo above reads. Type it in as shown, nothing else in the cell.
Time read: 10:38
